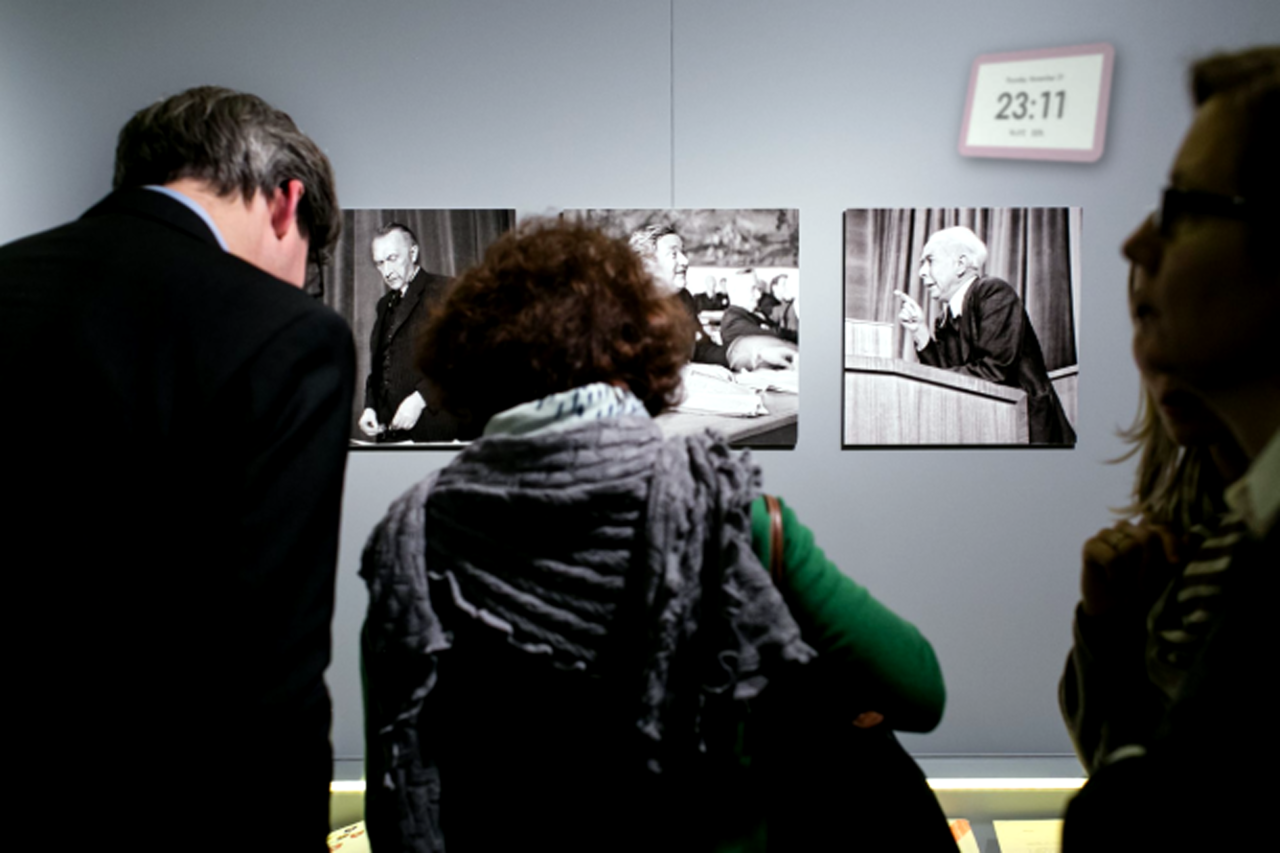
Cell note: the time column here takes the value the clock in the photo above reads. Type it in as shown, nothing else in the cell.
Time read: 23:11
